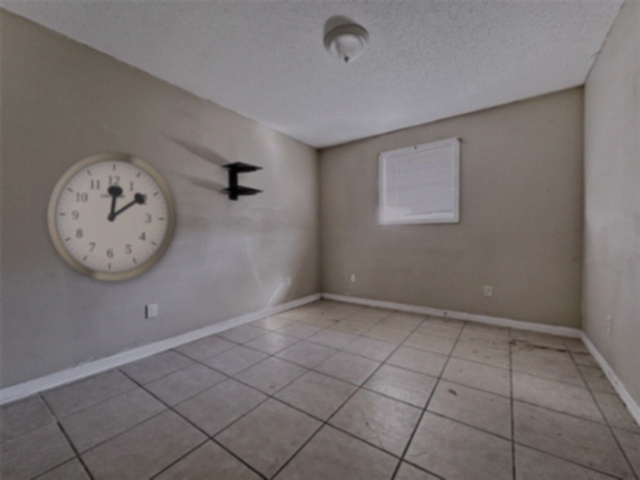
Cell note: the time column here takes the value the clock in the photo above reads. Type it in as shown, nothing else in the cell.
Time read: 12:09
